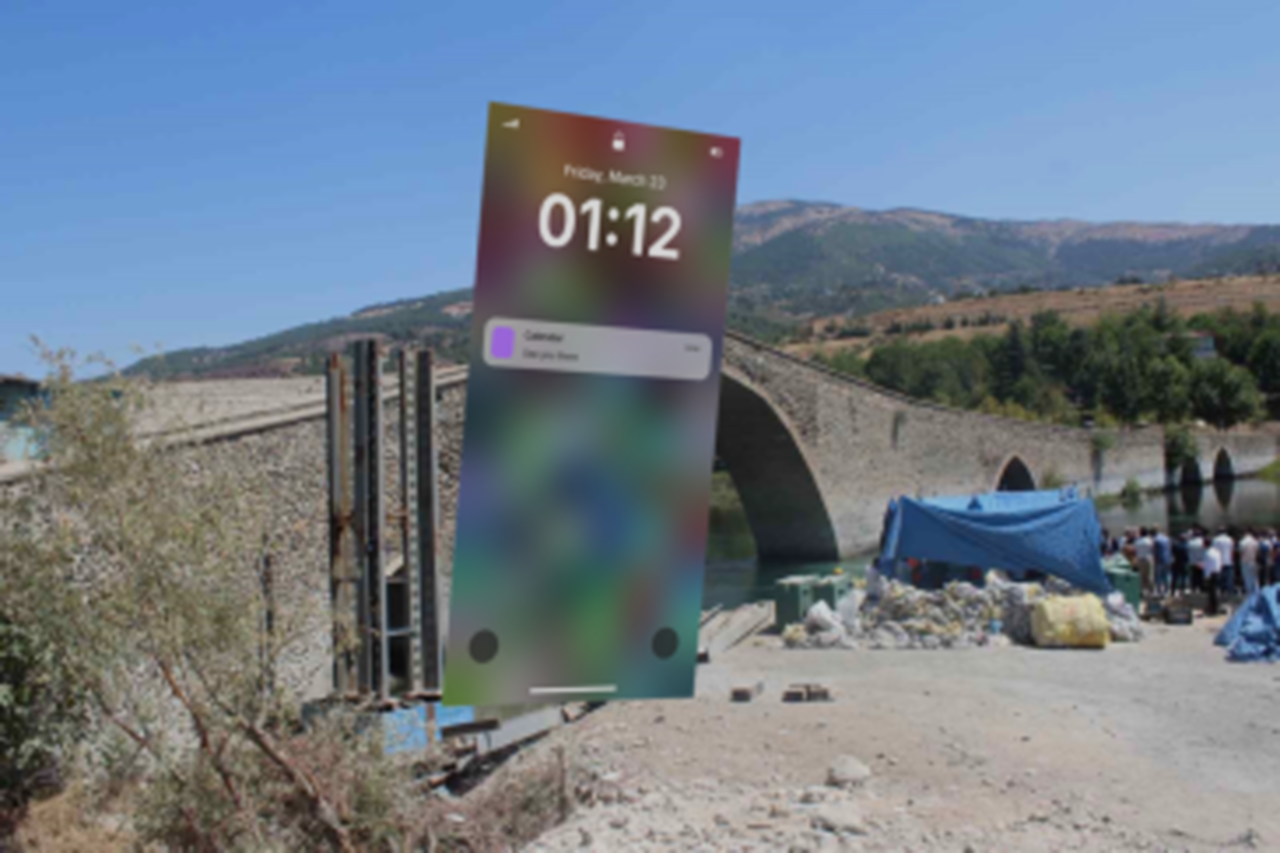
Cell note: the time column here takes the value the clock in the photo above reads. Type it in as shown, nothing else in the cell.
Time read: 1:12
